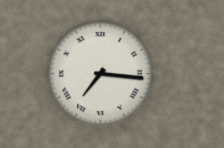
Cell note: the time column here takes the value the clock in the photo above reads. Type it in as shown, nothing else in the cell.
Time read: 7:16
